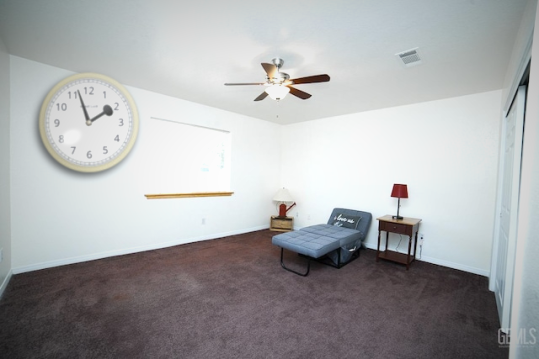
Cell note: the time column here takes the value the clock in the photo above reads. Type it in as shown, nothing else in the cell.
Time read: 1:57
